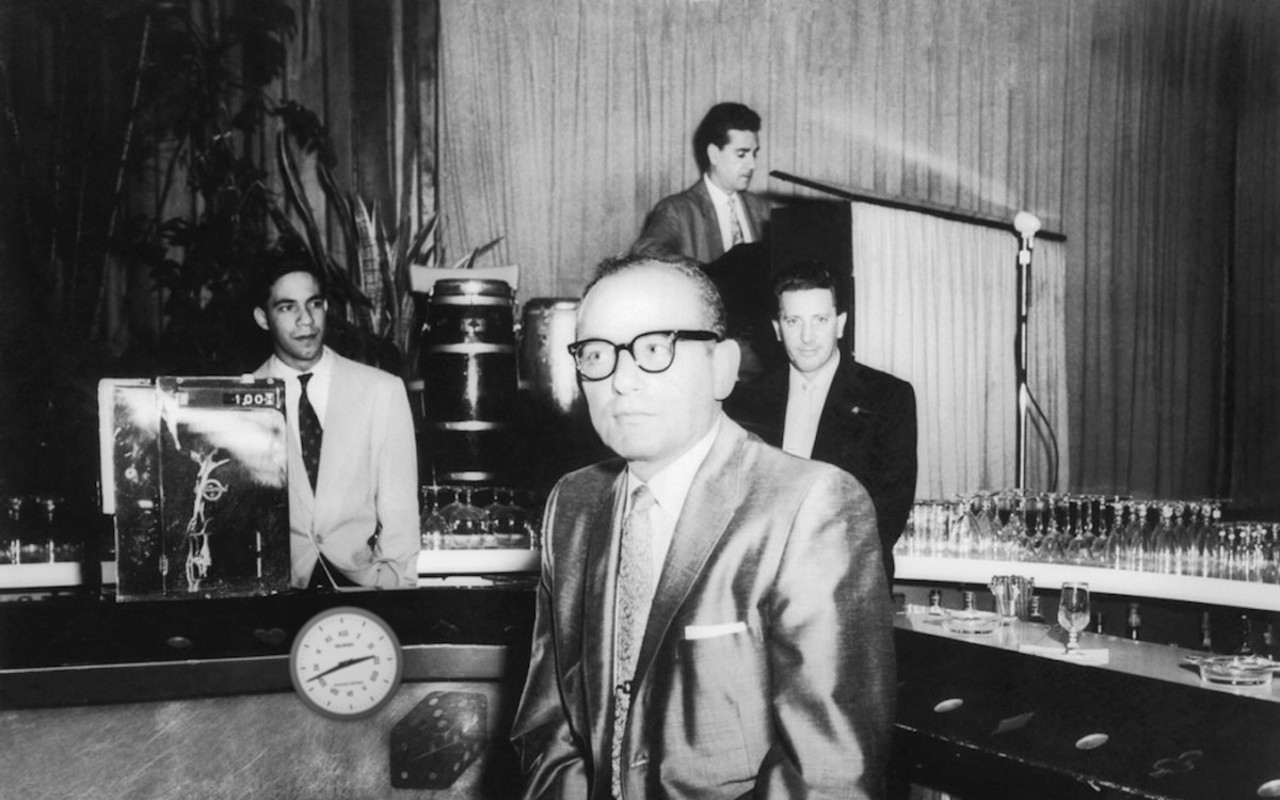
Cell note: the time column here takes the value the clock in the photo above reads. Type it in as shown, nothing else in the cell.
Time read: 2:42
